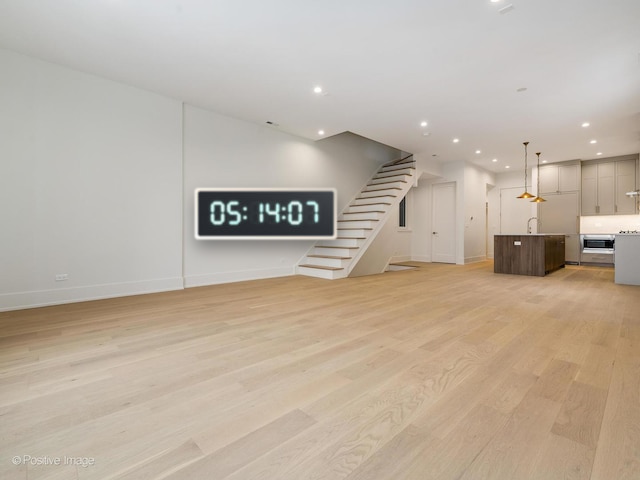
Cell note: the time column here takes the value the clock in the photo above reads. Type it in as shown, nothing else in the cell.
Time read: 5:14:07
